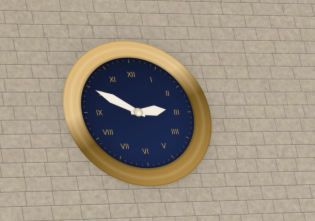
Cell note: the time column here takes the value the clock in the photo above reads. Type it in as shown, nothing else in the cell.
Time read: 2:50
